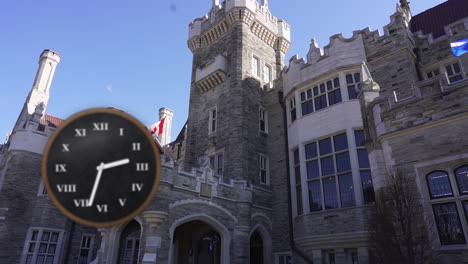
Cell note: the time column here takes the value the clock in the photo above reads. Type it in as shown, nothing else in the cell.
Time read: 2:33
